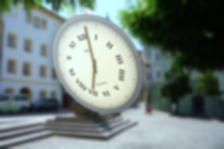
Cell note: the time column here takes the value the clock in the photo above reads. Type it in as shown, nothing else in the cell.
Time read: 7:02
